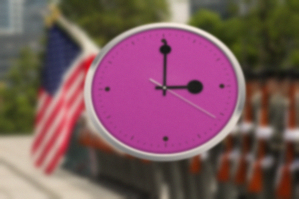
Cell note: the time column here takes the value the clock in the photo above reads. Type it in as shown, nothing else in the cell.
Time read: 3:00:21
